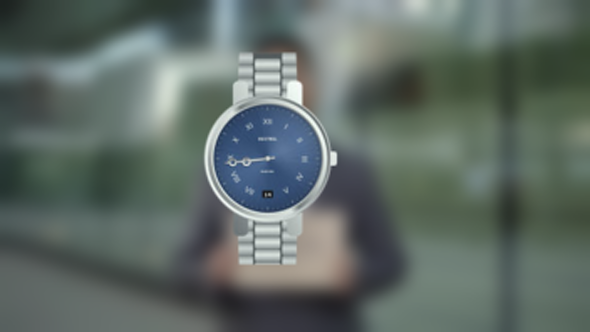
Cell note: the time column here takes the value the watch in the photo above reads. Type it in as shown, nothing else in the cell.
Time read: 8:44
